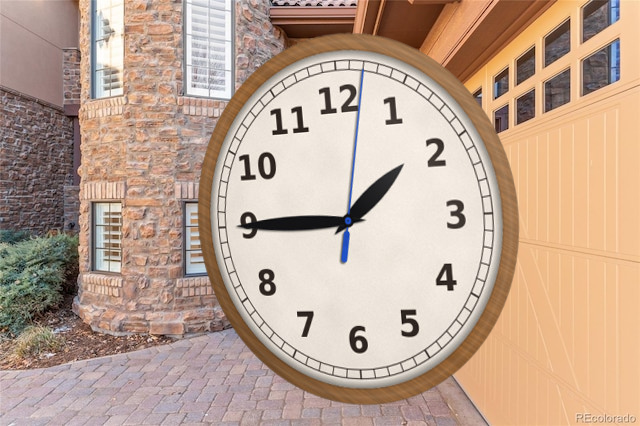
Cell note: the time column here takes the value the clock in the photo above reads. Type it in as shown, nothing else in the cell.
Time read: 1:45:02
